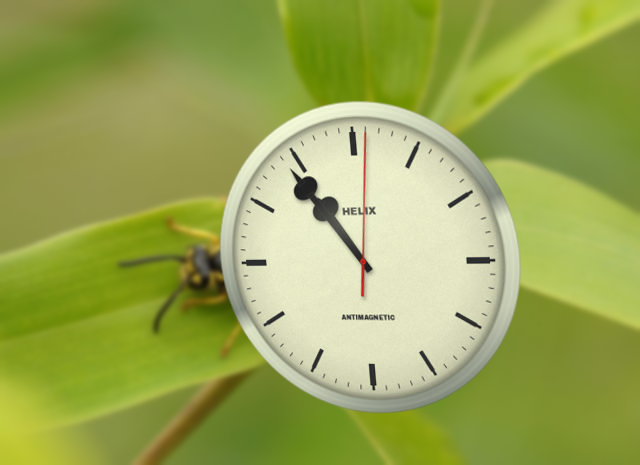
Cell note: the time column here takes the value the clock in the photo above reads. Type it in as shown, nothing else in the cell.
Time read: 10:54:01
